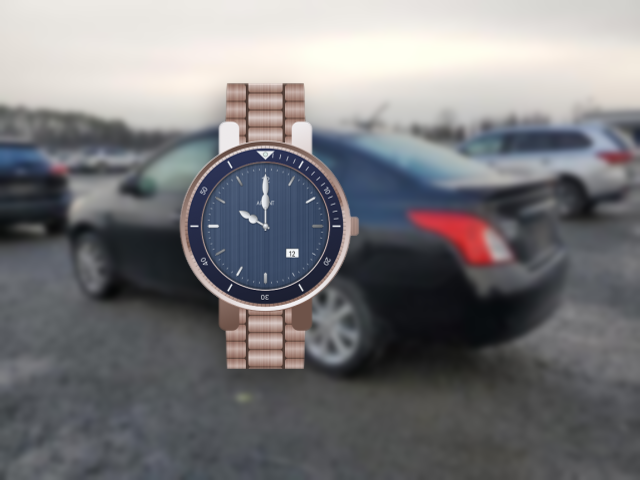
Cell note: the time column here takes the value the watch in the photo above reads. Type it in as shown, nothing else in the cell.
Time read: 10:00
